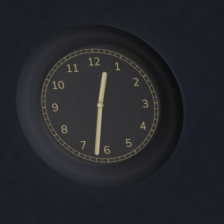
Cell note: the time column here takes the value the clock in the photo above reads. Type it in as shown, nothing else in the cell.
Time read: 12:32
